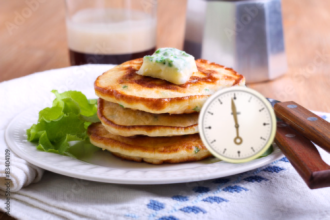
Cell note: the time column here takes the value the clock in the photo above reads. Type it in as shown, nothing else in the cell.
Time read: 5:59
